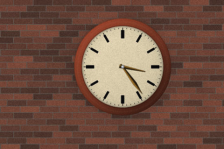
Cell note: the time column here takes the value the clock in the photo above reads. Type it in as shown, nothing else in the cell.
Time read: 3:24
